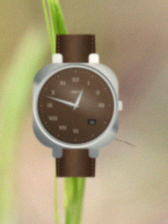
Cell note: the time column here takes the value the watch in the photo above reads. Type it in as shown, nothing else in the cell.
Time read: 12:48
